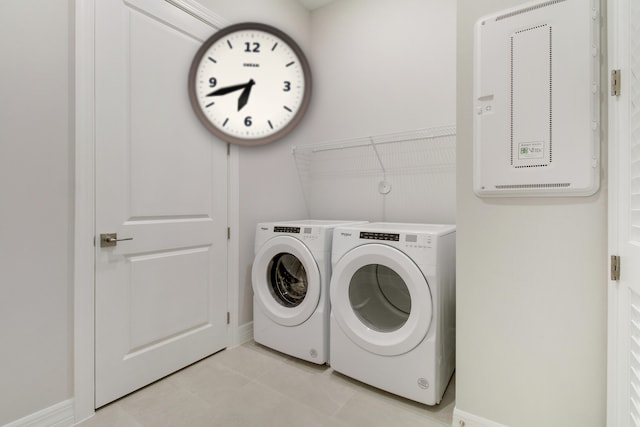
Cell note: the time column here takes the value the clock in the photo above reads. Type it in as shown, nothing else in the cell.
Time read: 6:42
